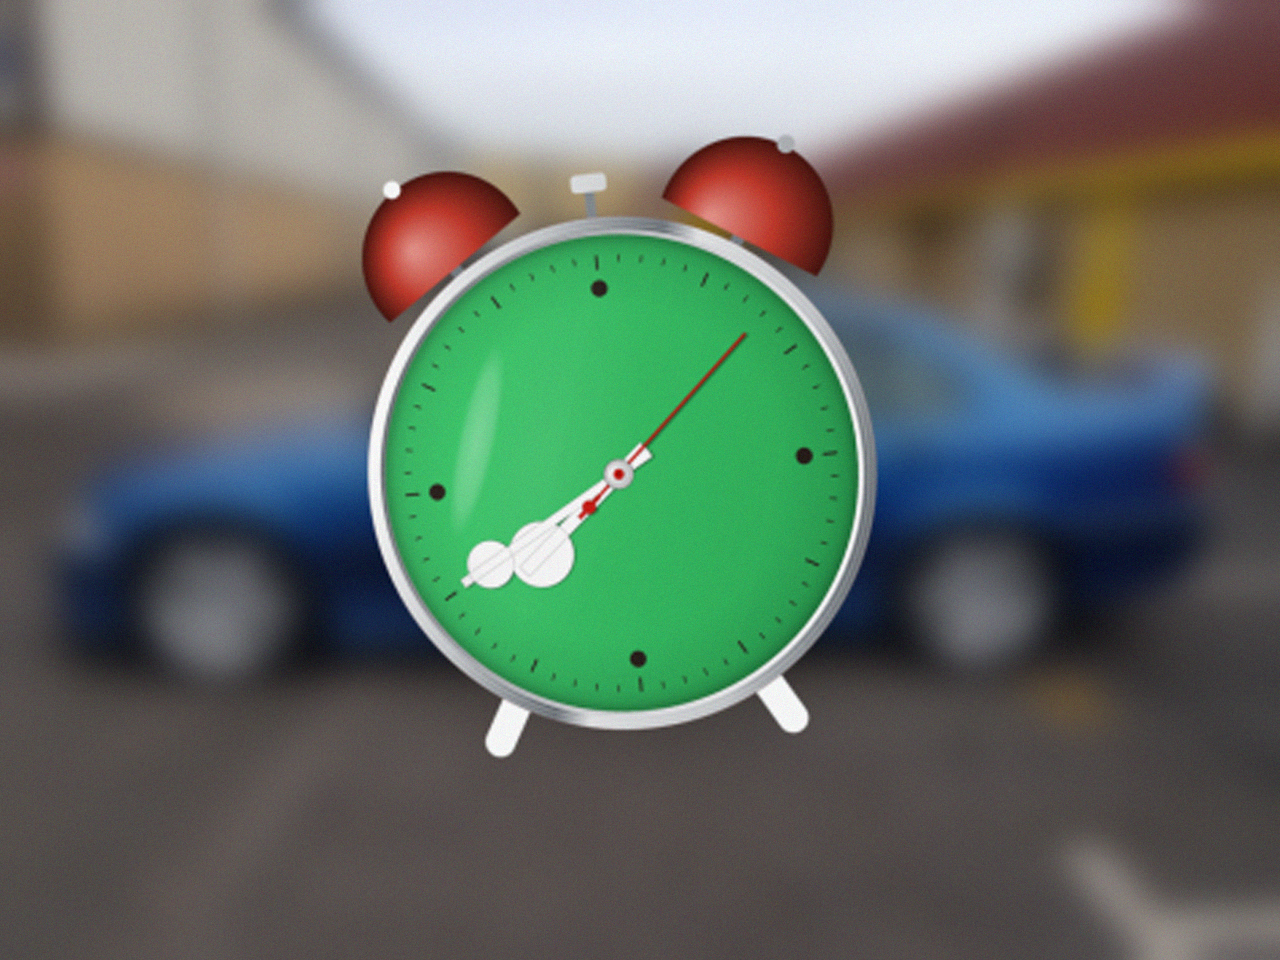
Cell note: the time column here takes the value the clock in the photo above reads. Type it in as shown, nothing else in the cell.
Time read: 7:40:08
